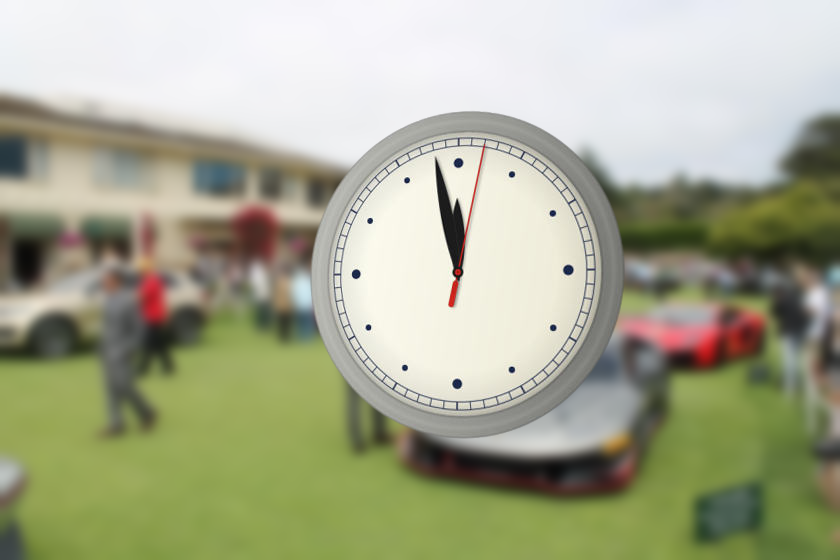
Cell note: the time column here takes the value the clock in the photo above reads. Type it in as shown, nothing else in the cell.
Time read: 11:58:02
